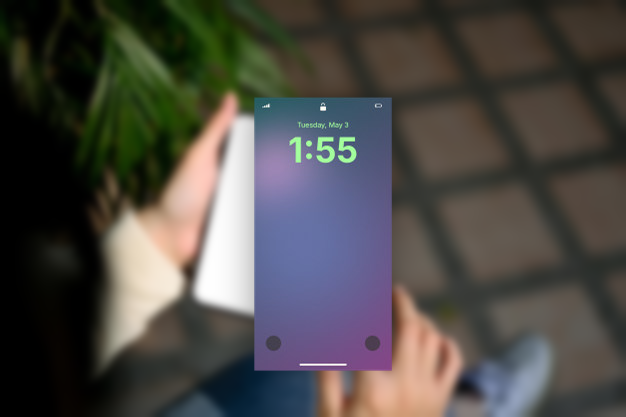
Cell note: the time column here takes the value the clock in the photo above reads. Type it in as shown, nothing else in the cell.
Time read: 1:55
